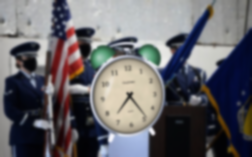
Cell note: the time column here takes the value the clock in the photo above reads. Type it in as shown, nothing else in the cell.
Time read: 7:24
